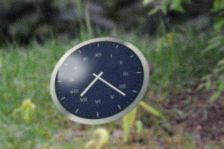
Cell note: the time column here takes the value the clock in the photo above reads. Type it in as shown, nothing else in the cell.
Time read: 7:22
